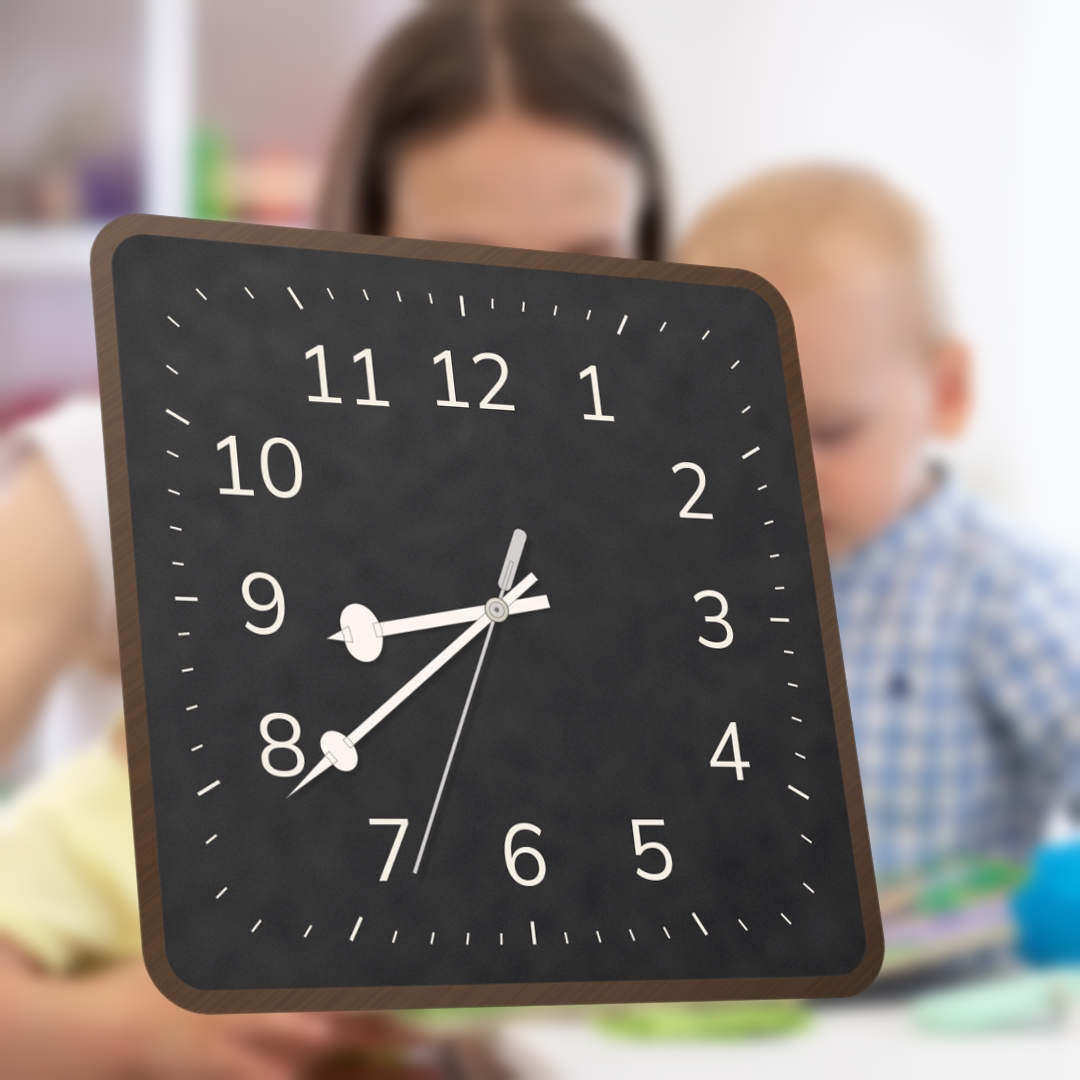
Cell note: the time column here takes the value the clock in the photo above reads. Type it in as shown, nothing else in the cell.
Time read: 8:38:34
